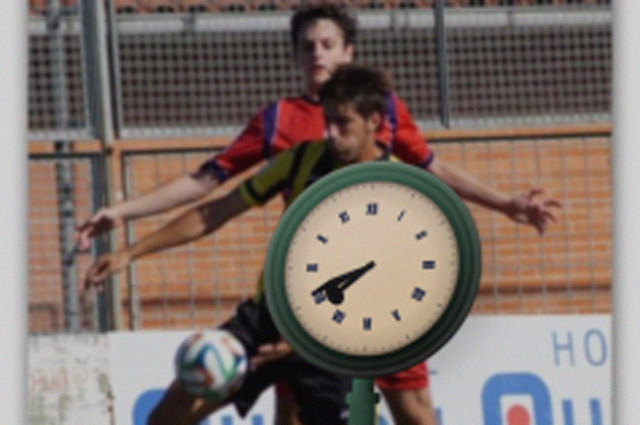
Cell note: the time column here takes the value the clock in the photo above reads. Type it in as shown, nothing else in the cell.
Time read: 7:41
